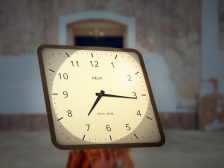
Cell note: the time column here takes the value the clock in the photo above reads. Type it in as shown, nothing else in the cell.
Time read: 7:16
